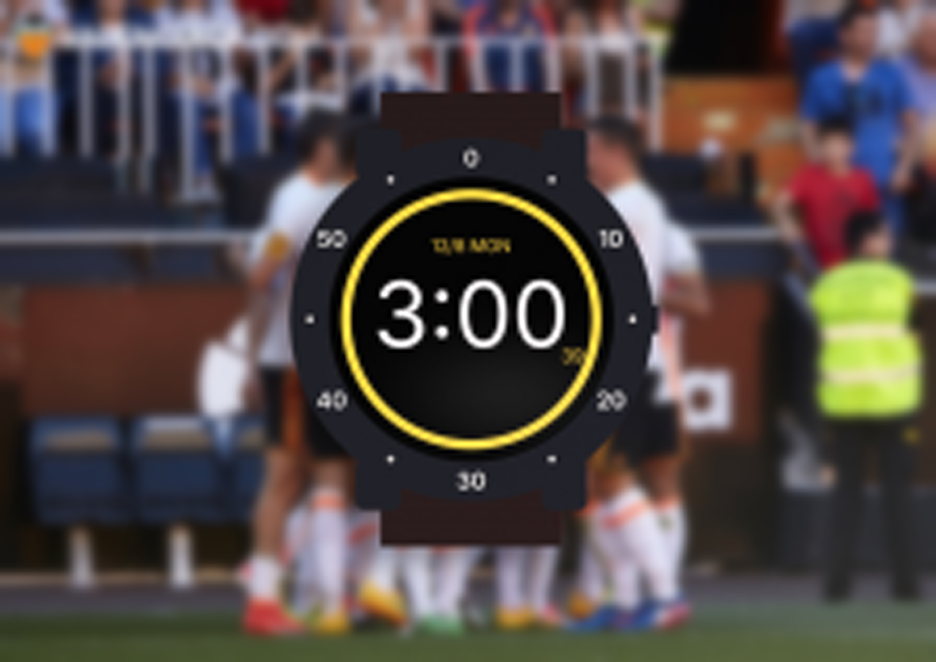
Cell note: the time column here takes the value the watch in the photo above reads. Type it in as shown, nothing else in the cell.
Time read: 3:00
